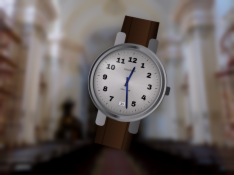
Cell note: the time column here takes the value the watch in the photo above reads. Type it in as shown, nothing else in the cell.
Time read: 12:28
